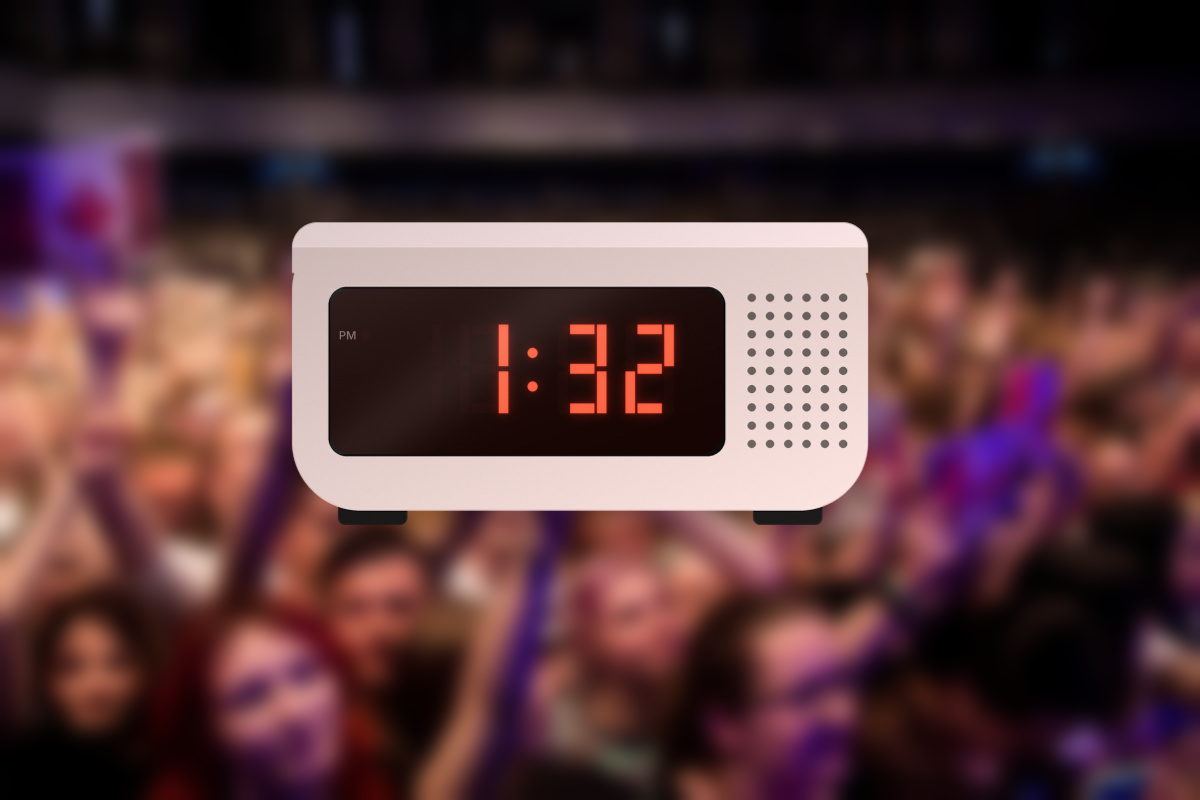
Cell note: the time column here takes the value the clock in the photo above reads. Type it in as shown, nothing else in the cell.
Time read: 1:32
